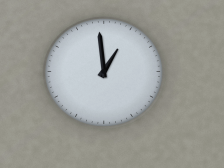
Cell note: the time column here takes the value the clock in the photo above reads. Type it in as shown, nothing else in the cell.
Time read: 12:59
